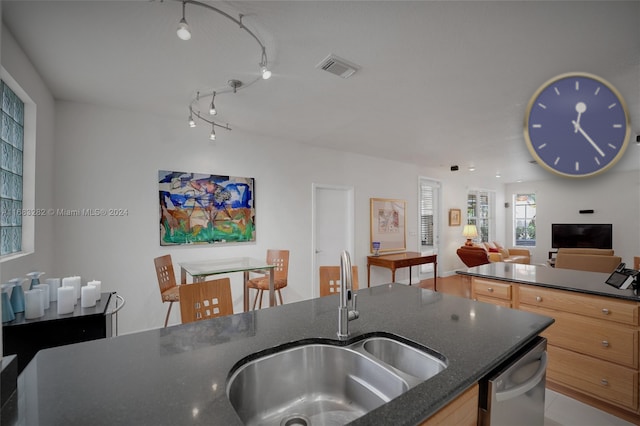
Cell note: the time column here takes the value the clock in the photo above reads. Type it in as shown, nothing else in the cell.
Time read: 12:23
